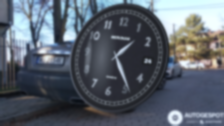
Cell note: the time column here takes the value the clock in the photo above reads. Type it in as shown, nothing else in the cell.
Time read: 1:24
